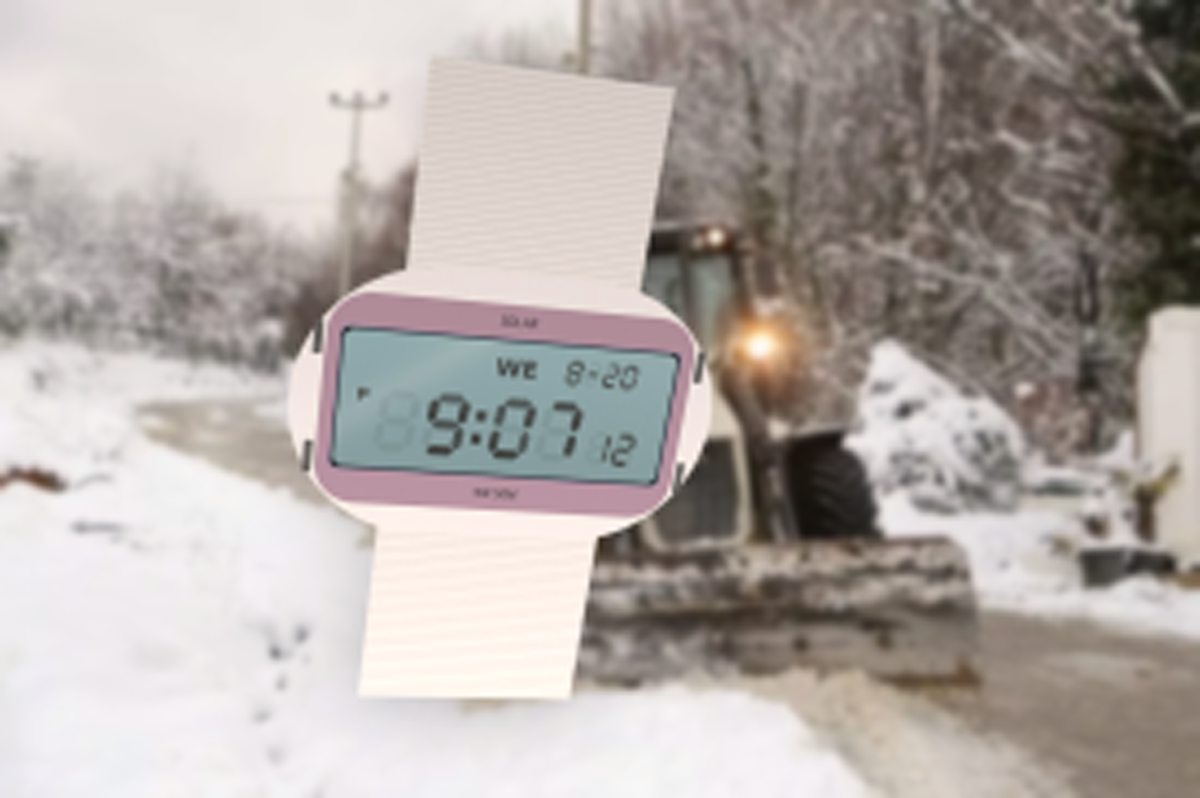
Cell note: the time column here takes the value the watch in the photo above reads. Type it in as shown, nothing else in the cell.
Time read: 9:07:12
